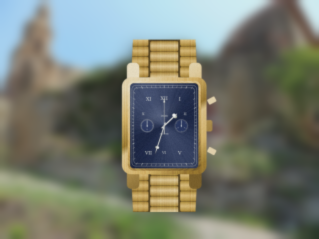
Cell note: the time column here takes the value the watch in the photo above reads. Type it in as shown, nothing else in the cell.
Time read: 1:33
